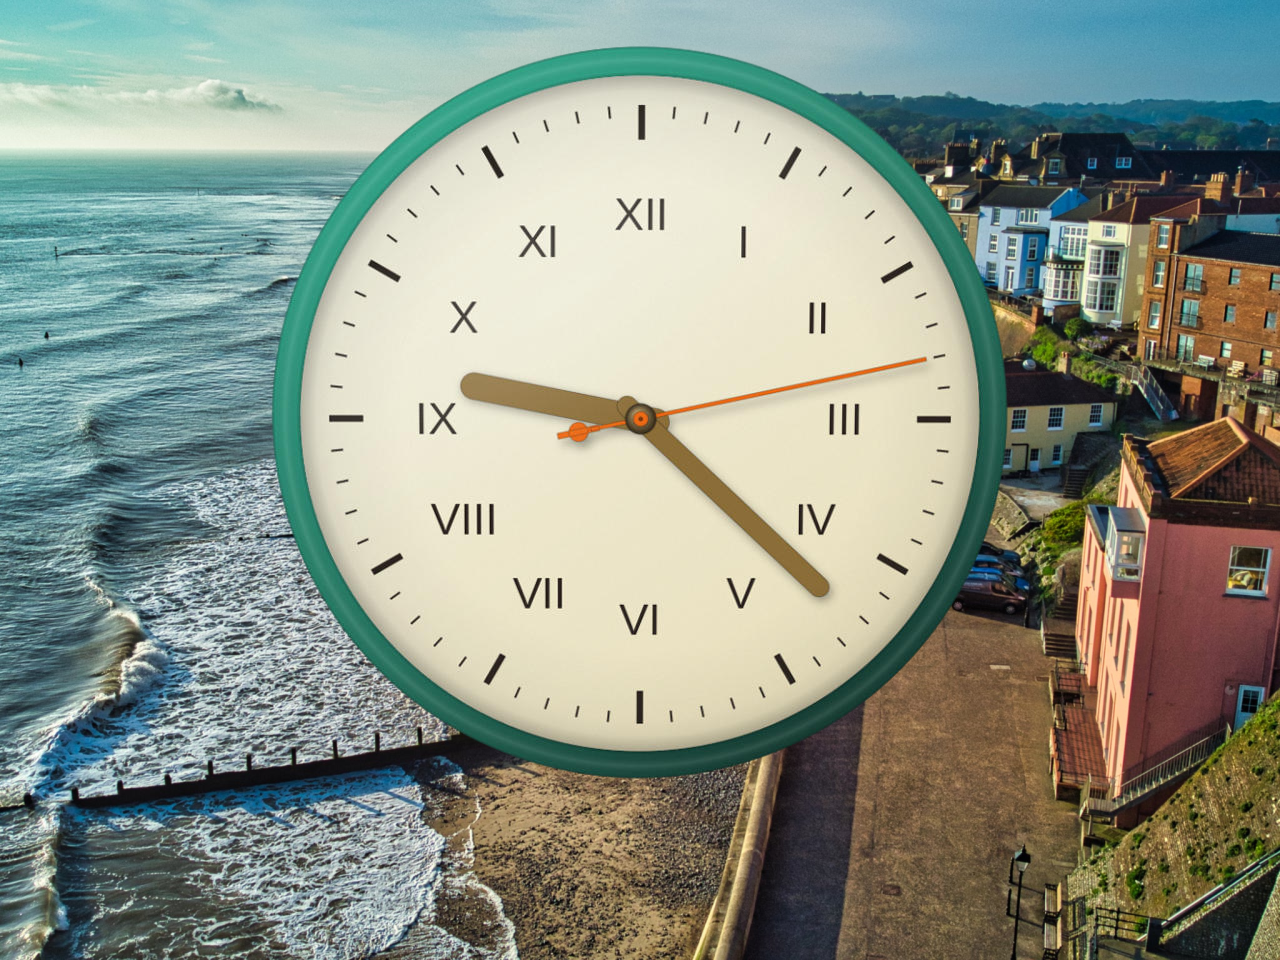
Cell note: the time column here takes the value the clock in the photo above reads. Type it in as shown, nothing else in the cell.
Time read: 9:22:13
